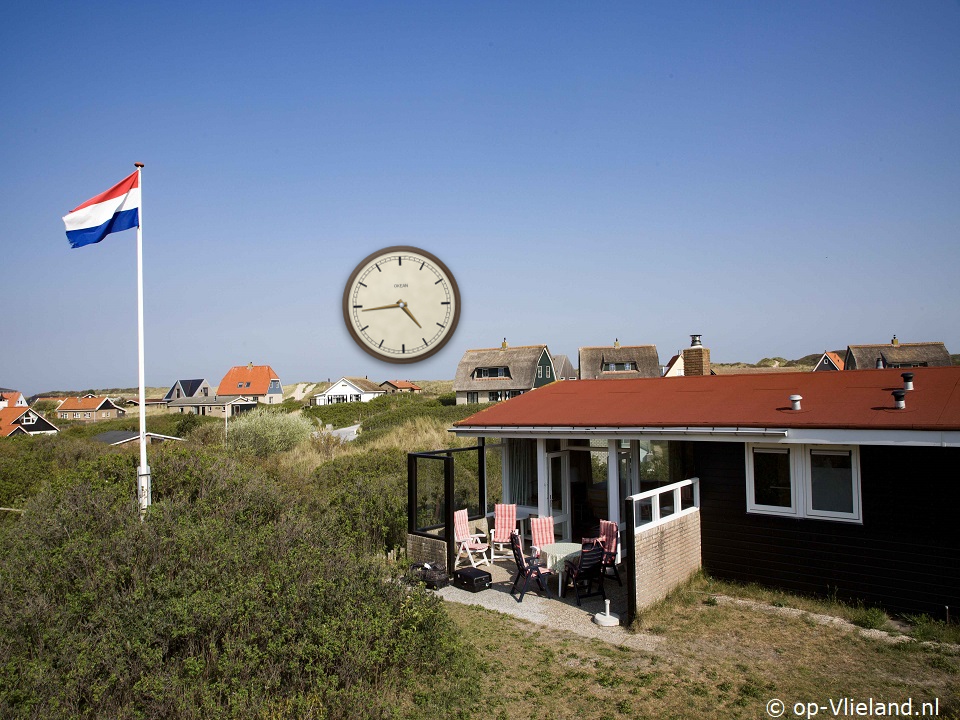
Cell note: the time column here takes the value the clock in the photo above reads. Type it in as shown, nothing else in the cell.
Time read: 4:44
